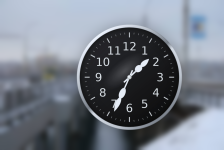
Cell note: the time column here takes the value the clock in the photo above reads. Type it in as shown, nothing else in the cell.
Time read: 1:34
